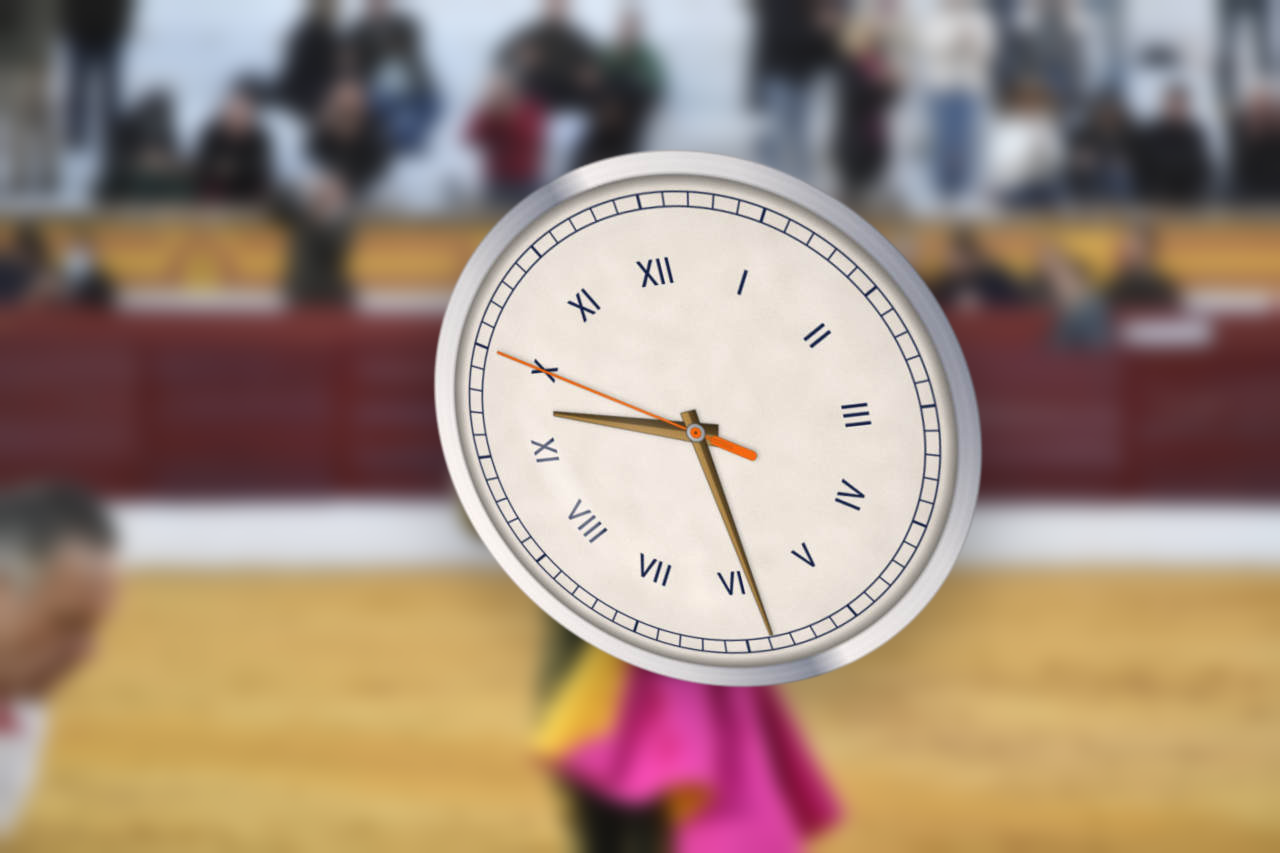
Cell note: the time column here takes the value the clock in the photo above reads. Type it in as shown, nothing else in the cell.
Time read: 9:28:50
